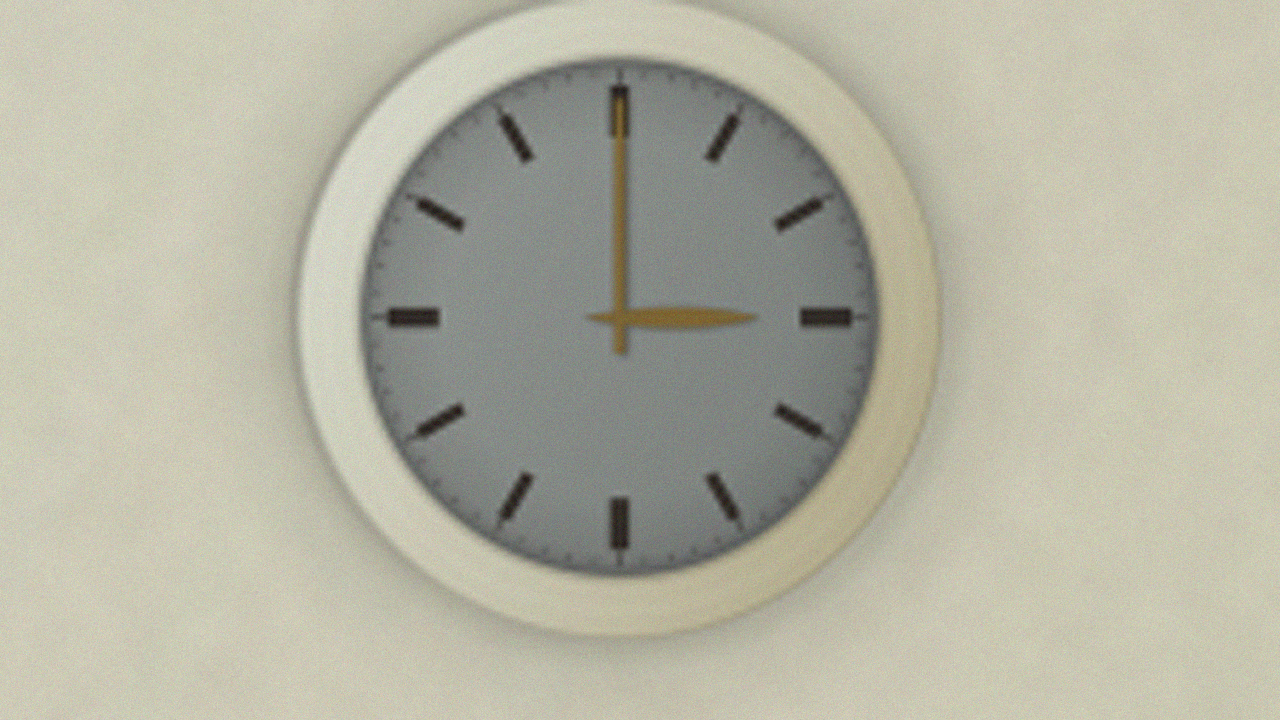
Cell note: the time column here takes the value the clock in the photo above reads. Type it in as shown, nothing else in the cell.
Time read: 3:00
